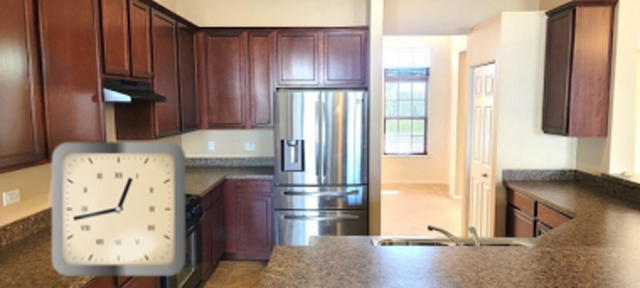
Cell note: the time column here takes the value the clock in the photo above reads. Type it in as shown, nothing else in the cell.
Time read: 12:43
